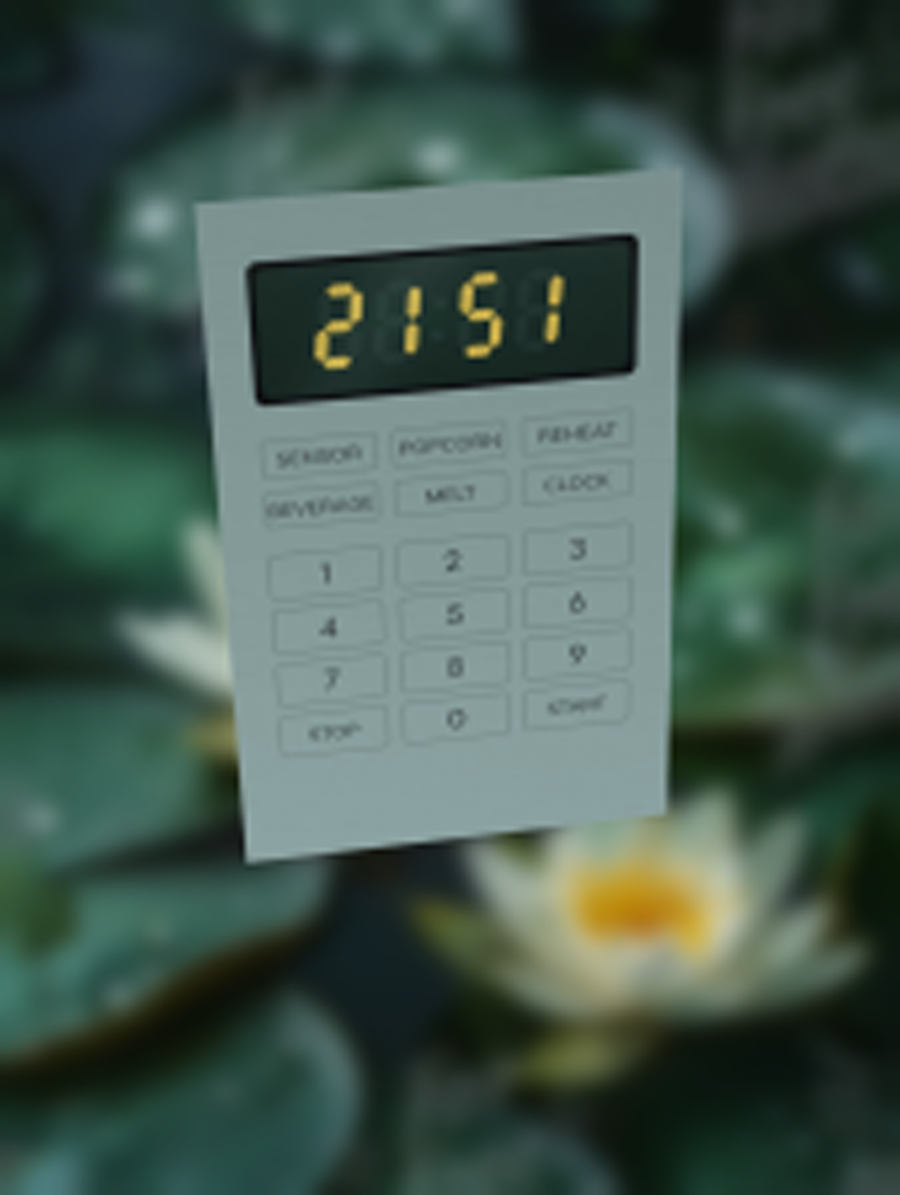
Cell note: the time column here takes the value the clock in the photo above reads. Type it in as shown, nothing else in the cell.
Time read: 21:51
